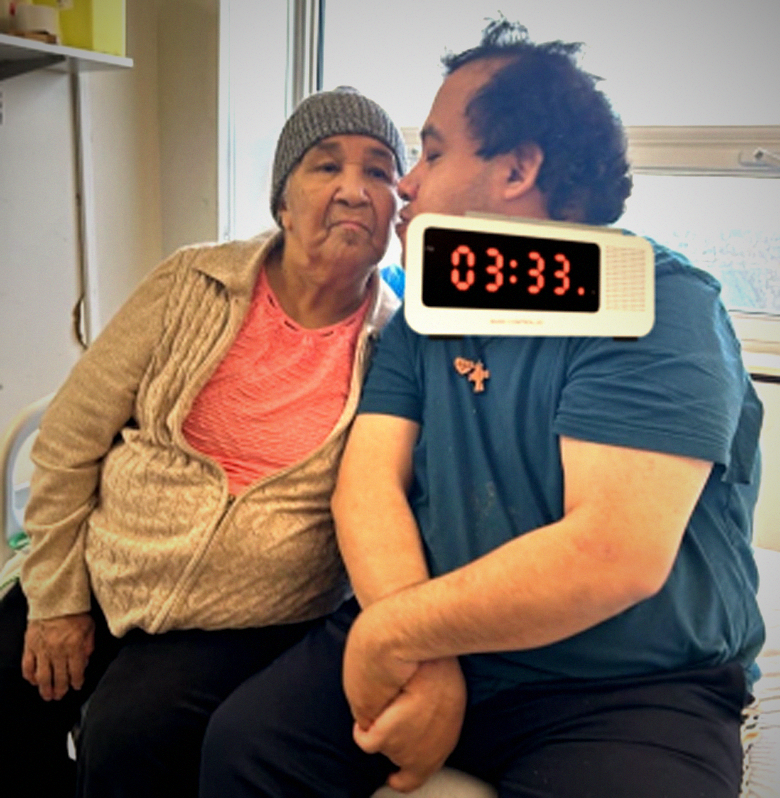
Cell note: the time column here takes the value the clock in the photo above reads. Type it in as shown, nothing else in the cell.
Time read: 3:33
